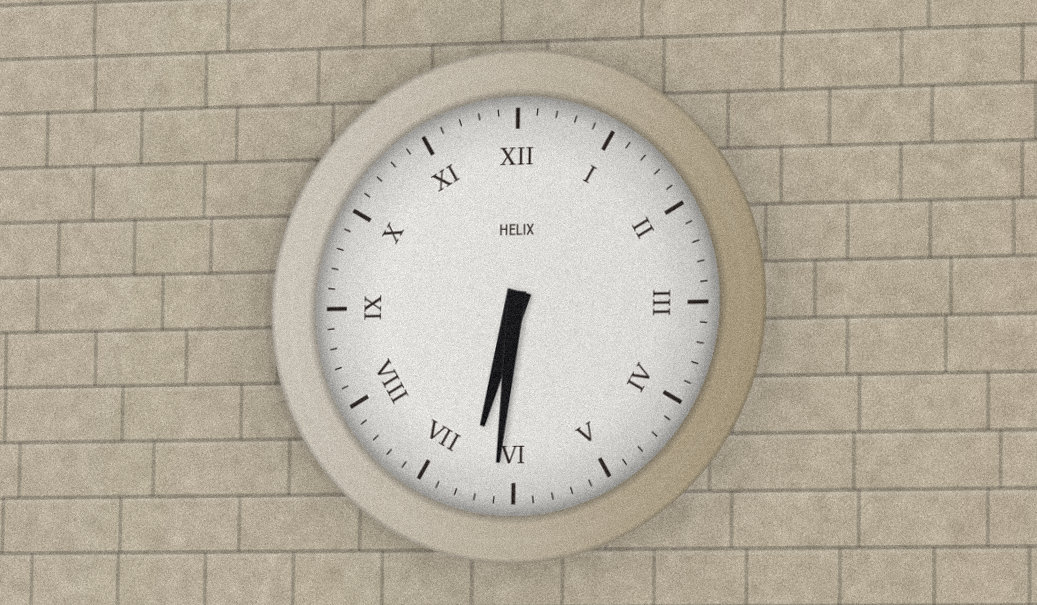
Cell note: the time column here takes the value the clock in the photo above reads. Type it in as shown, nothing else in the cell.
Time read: 6:31
